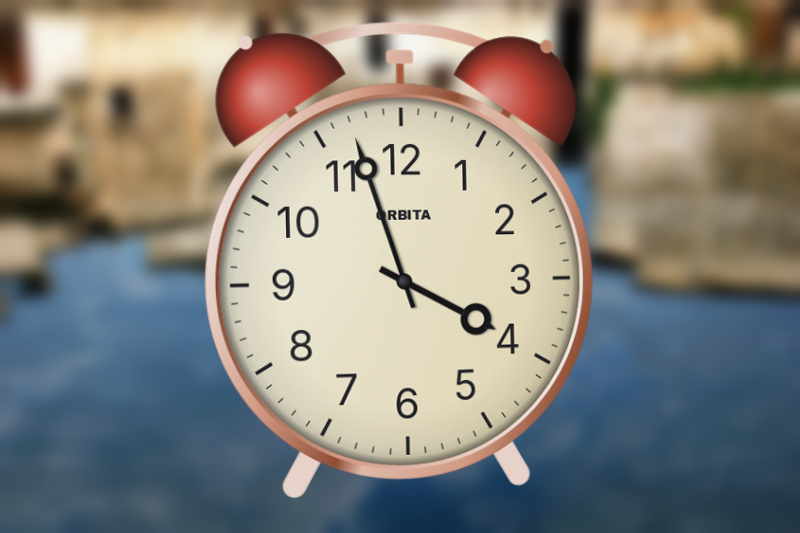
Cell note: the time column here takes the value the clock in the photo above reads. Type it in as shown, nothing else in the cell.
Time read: 3:57
